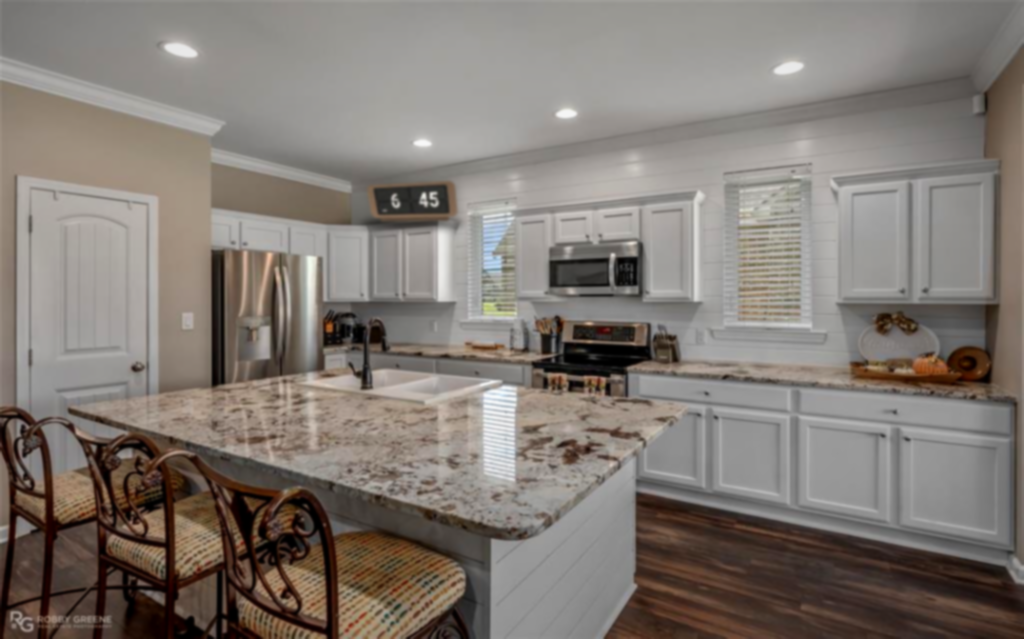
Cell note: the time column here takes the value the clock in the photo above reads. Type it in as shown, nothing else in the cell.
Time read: 6:45
